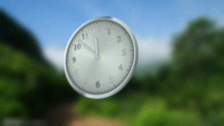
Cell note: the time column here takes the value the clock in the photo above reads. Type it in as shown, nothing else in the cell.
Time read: 11:52
